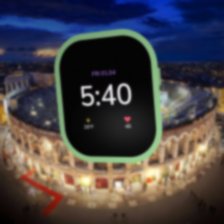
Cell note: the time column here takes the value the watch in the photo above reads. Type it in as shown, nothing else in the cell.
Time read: 5:40
